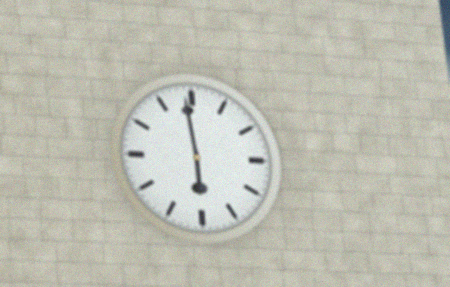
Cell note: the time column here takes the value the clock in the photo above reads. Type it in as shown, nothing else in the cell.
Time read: 5:59
